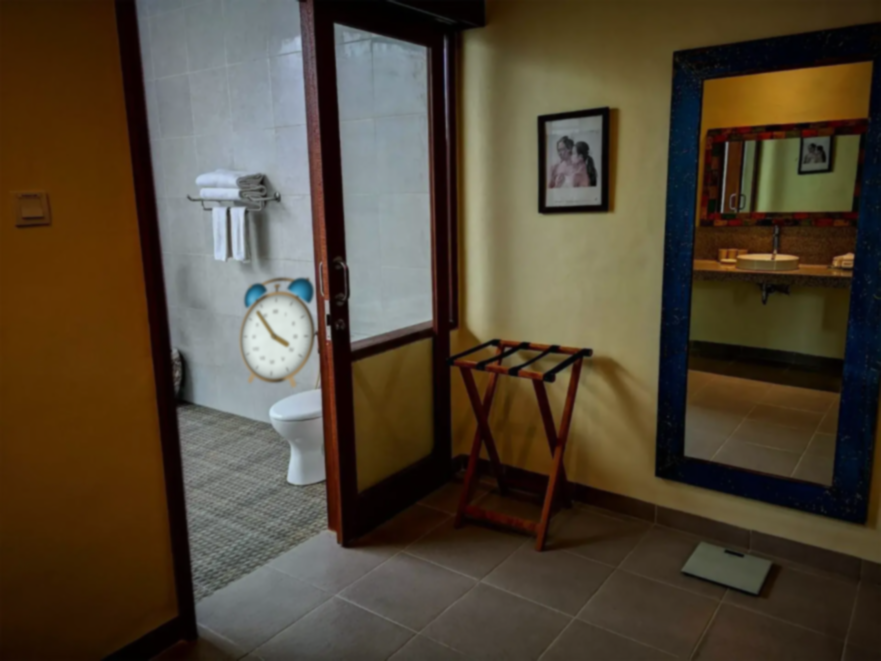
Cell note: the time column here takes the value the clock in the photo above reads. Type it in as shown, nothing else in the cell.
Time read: 3:53
